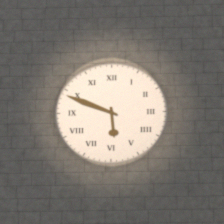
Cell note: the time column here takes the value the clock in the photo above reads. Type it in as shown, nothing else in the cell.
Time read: 5:49
